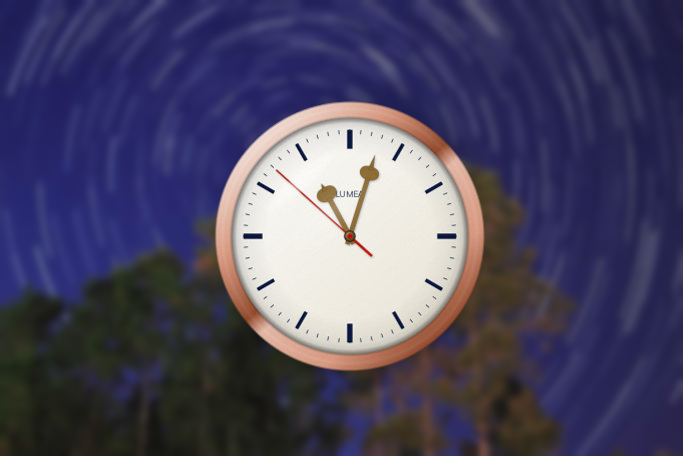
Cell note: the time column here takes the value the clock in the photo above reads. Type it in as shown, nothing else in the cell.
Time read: 11:02:52
